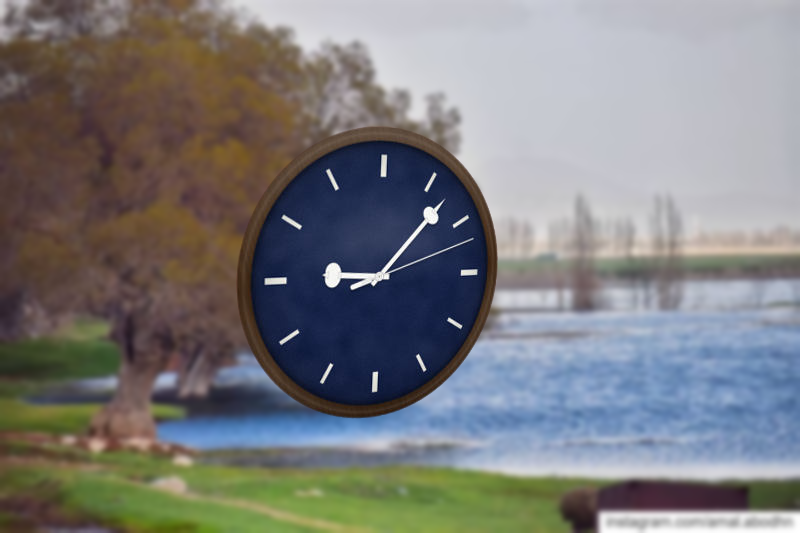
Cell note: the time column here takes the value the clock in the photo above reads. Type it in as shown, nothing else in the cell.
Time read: 9:07:12
